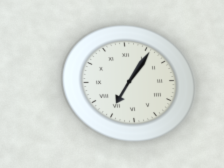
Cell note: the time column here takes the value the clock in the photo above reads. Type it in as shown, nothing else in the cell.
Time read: 7:06
